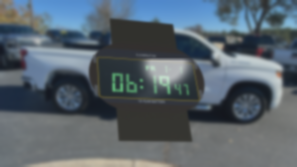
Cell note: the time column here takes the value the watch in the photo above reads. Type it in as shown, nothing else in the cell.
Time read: 6:19
